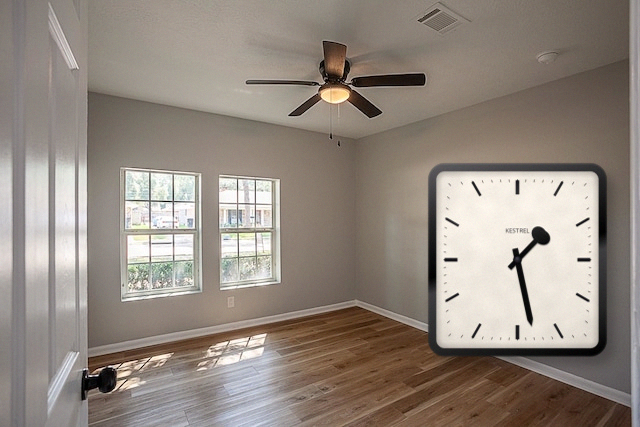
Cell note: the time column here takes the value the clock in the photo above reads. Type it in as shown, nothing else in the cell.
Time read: 1:28
